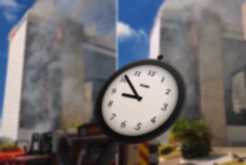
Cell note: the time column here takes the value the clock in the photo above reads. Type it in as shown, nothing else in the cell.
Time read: 8:51
